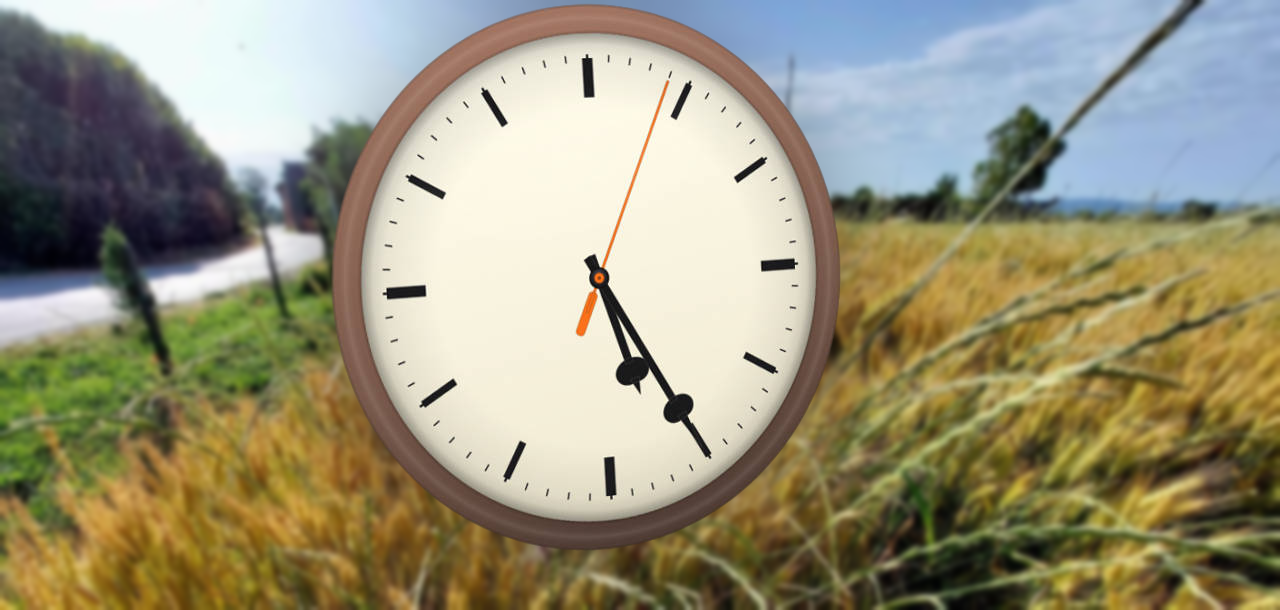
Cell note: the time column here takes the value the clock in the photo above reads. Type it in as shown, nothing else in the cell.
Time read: 5:25:04
